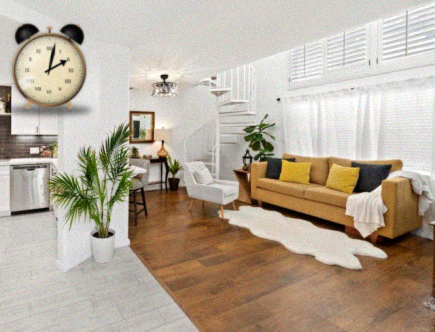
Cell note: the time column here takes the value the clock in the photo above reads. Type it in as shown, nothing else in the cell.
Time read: 2:02
